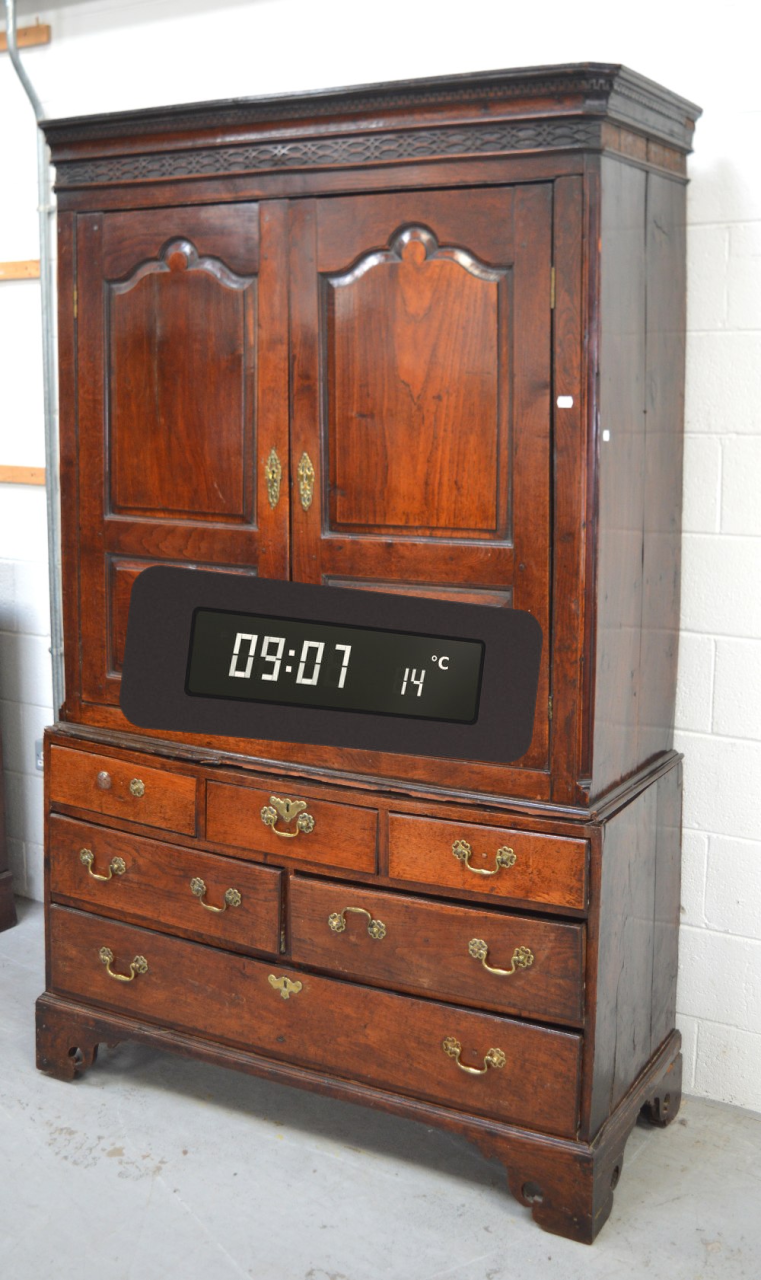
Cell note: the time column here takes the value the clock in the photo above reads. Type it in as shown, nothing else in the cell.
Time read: 9:07
